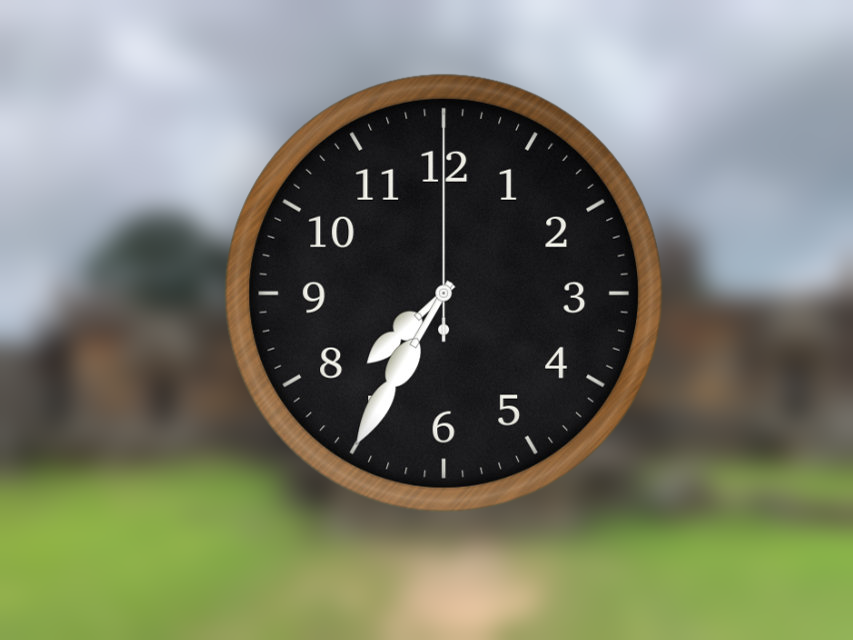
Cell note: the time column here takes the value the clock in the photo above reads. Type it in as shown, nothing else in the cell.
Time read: 7:35:00
